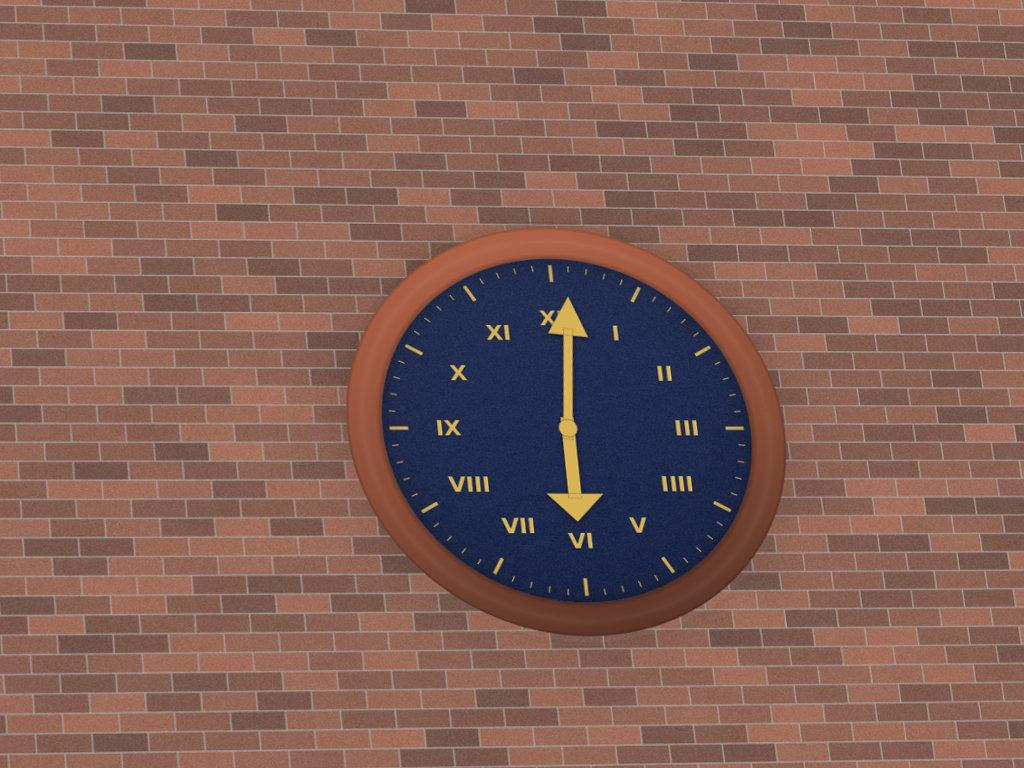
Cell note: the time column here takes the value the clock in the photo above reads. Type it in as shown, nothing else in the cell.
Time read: 6:01
